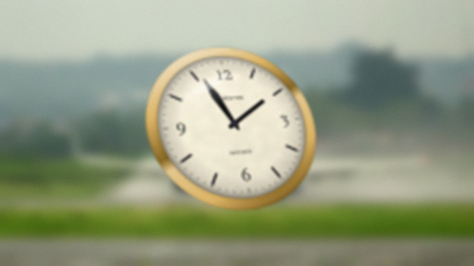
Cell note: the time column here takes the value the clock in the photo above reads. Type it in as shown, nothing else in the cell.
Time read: 1:56
